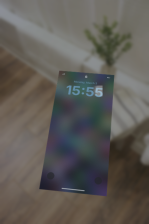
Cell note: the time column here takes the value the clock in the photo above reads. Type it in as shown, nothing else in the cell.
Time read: 15:55
